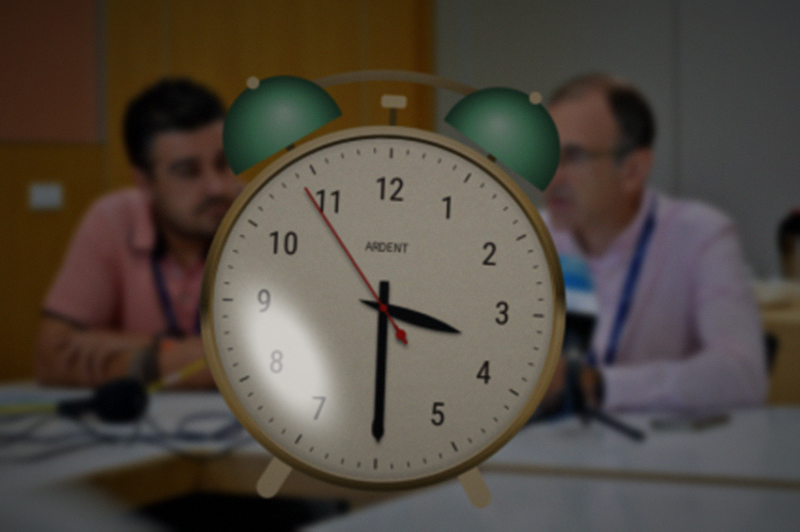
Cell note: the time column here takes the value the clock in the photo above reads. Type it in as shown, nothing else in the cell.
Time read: 3:29:54
